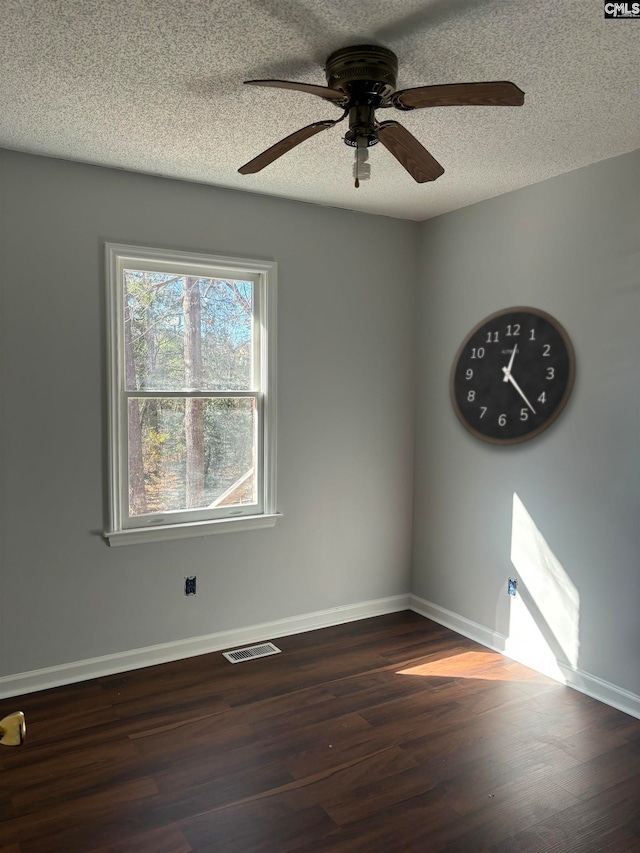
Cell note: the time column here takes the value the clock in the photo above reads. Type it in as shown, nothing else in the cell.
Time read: 12:23
